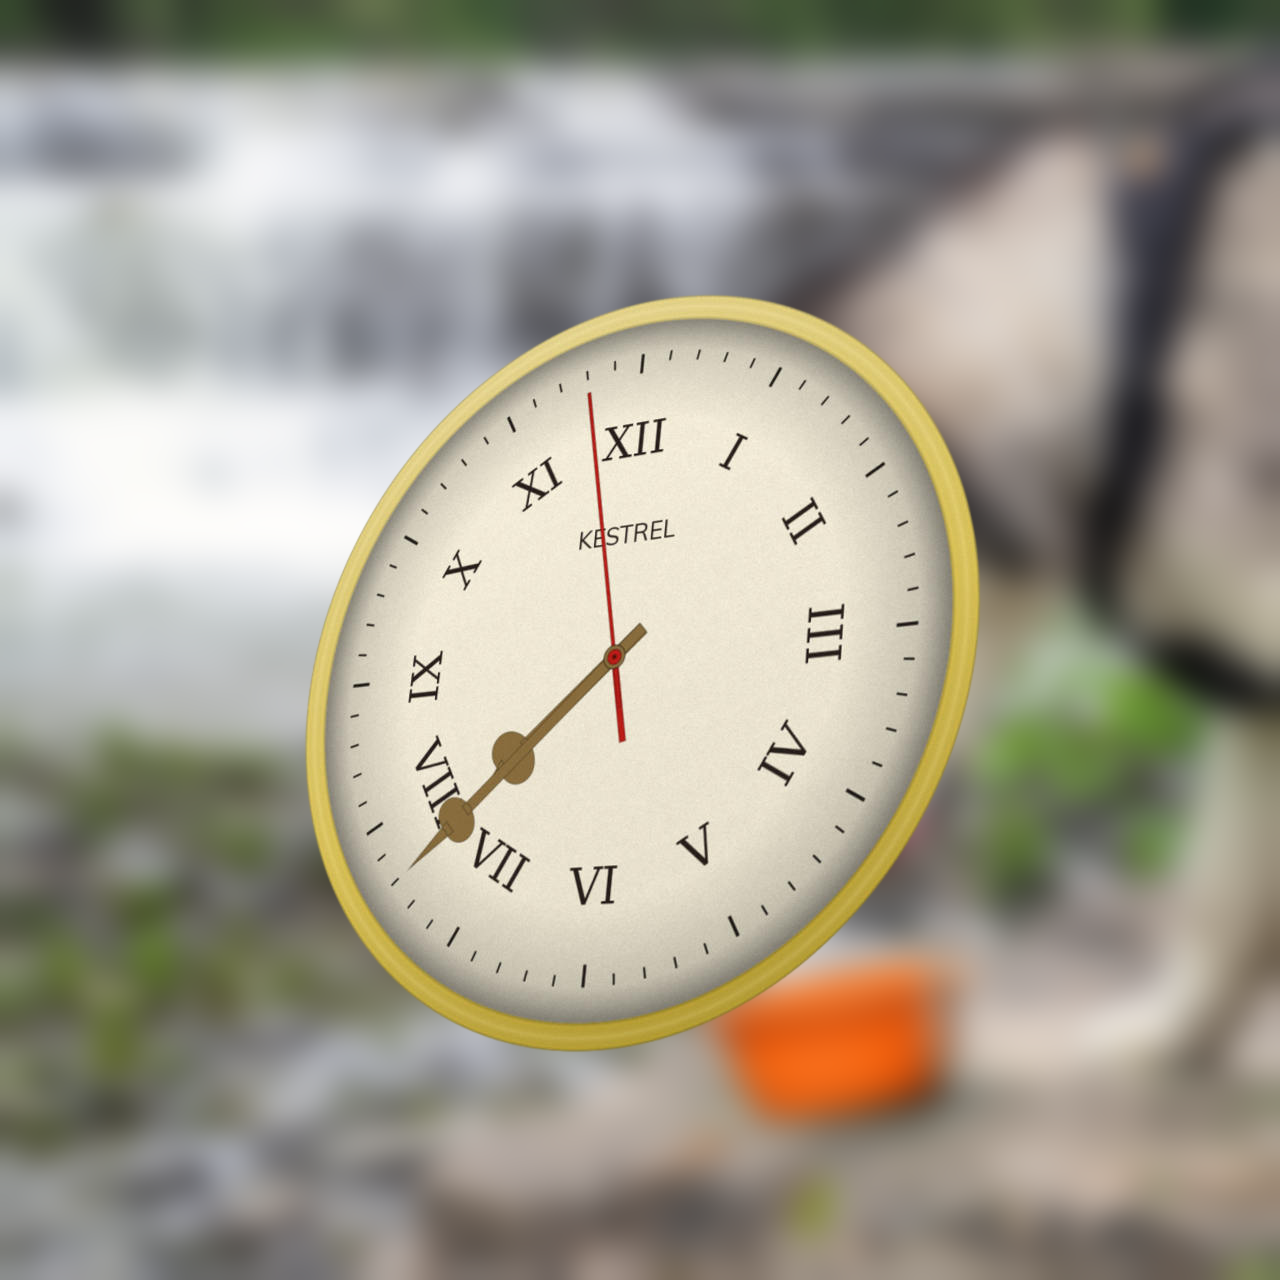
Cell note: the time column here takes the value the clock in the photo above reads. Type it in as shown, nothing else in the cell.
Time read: 7:37:58
